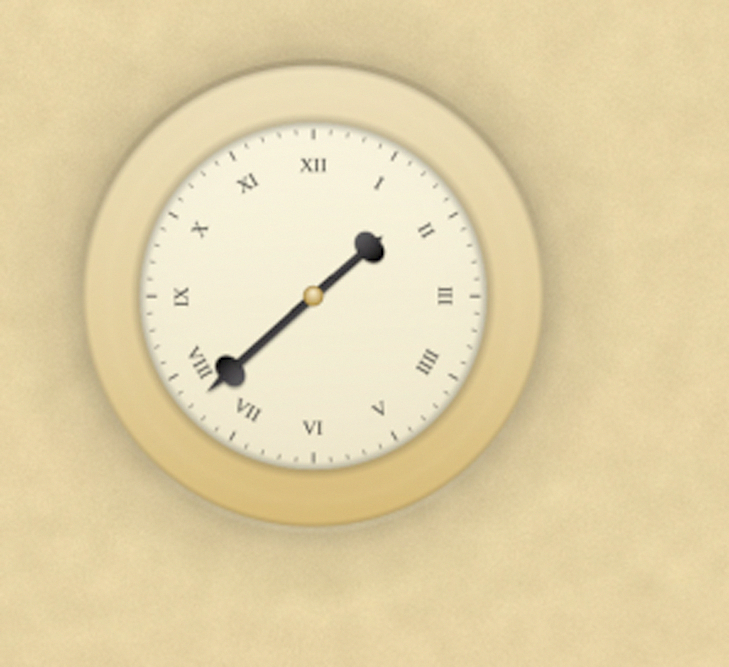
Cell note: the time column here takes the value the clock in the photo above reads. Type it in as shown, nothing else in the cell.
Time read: 1:38
